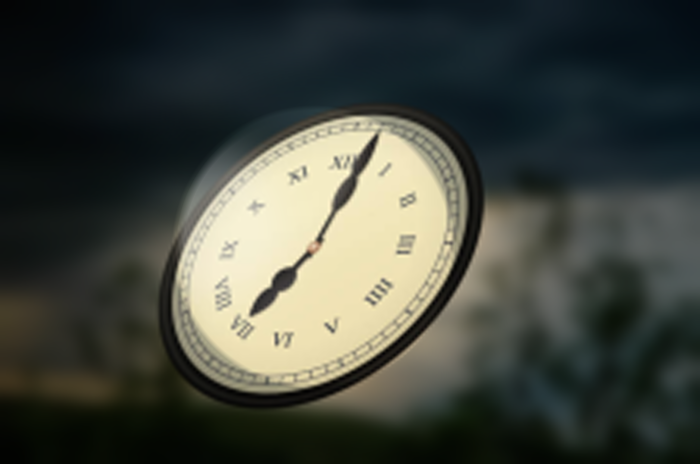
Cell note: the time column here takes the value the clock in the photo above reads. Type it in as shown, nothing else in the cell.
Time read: 7:02
